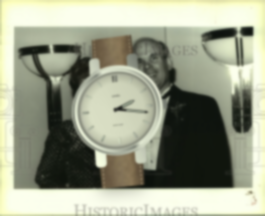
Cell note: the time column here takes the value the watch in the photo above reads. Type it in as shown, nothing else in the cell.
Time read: 2:17
